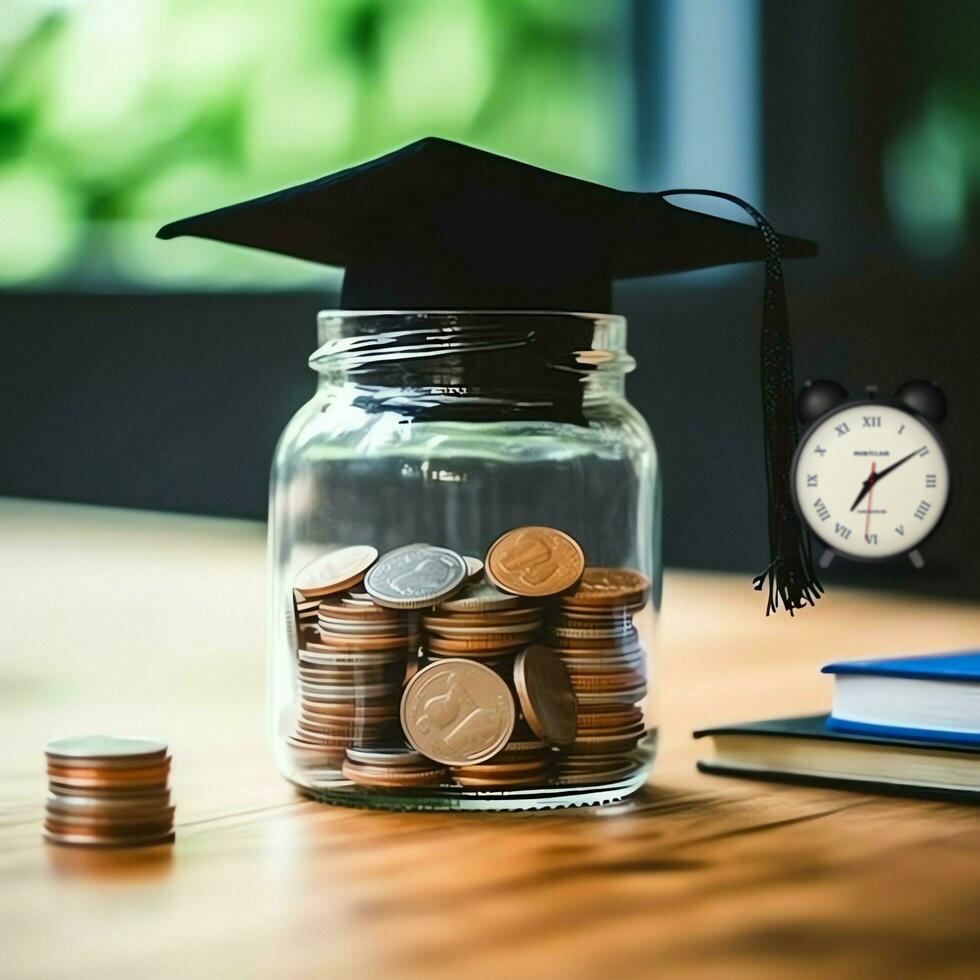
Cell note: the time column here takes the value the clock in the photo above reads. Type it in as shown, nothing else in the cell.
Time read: 7:09:31
